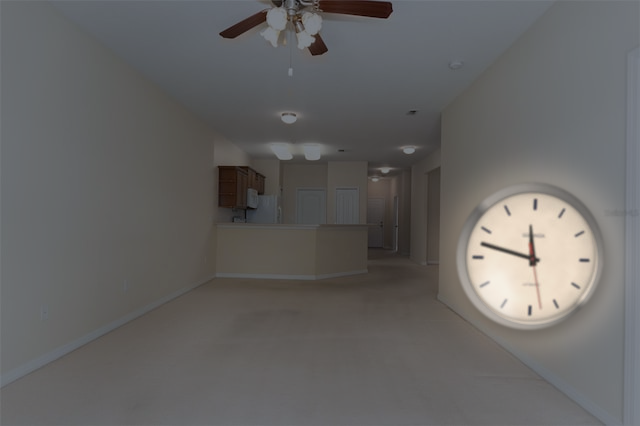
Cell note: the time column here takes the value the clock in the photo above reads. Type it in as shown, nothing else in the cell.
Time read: 11:47:28
